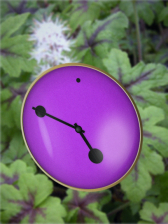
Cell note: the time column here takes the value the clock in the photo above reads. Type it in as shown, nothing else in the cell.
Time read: 4:48
